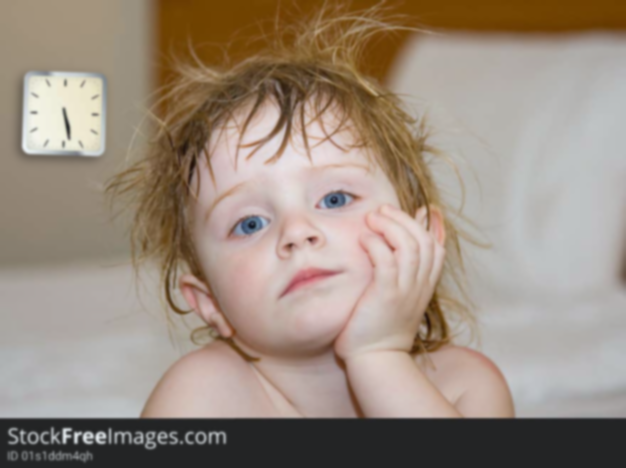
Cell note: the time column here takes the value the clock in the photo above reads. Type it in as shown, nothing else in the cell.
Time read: 5:28
